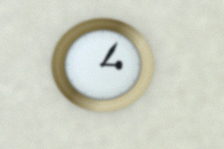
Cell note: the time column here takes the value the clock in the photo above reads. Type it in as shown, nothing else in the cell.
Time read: 3:05
